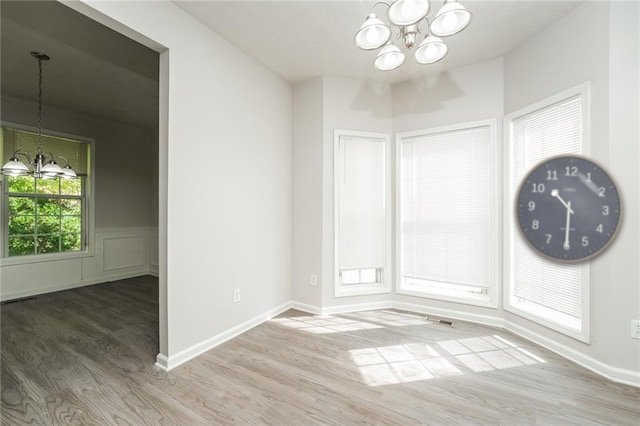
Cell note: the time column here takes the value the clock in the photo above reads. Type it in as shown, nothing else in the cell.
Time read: 10:30
